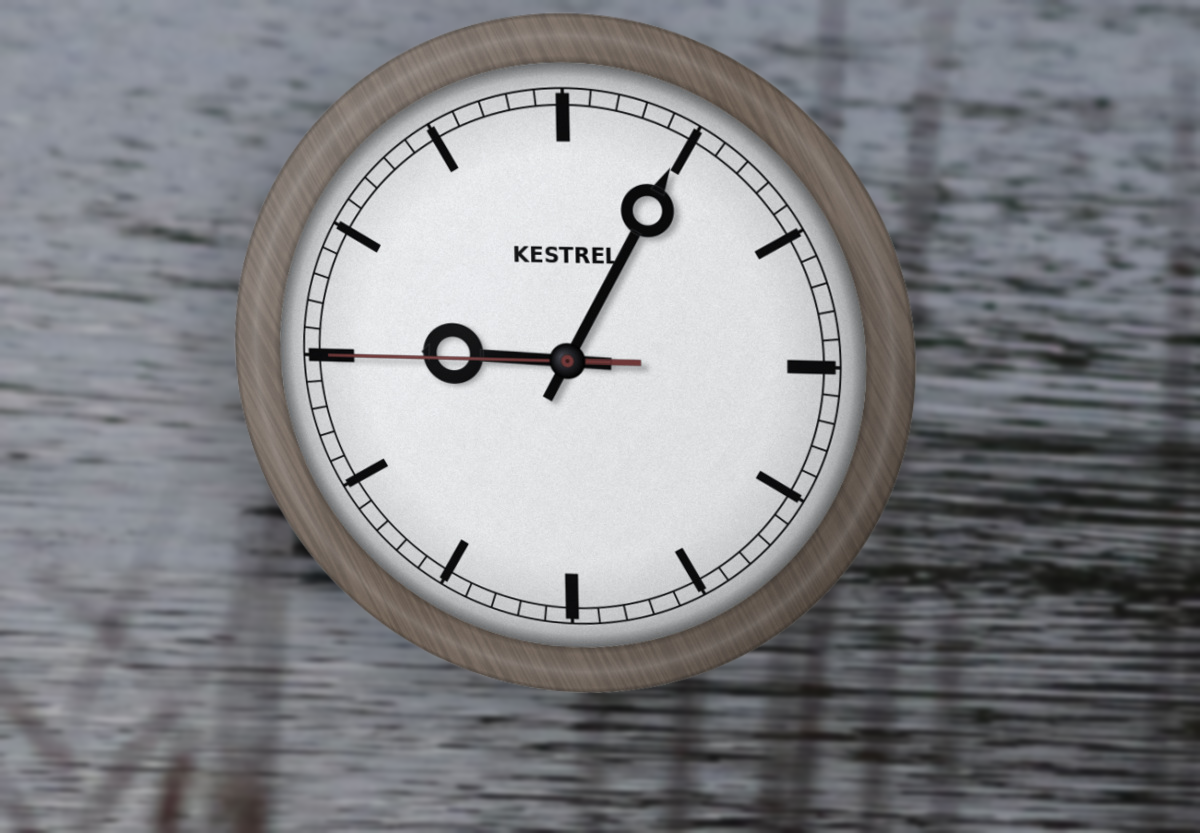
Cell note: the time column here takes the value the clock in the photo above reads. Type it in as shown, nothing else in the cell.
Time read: 9:04:45
